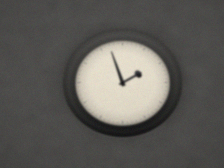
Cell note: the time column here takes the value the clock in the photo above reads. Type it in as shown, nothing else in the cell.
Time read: 1:57
